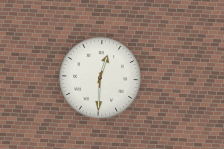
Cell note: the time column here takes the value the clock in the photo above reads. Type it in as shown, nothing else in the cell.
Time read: 12:30
